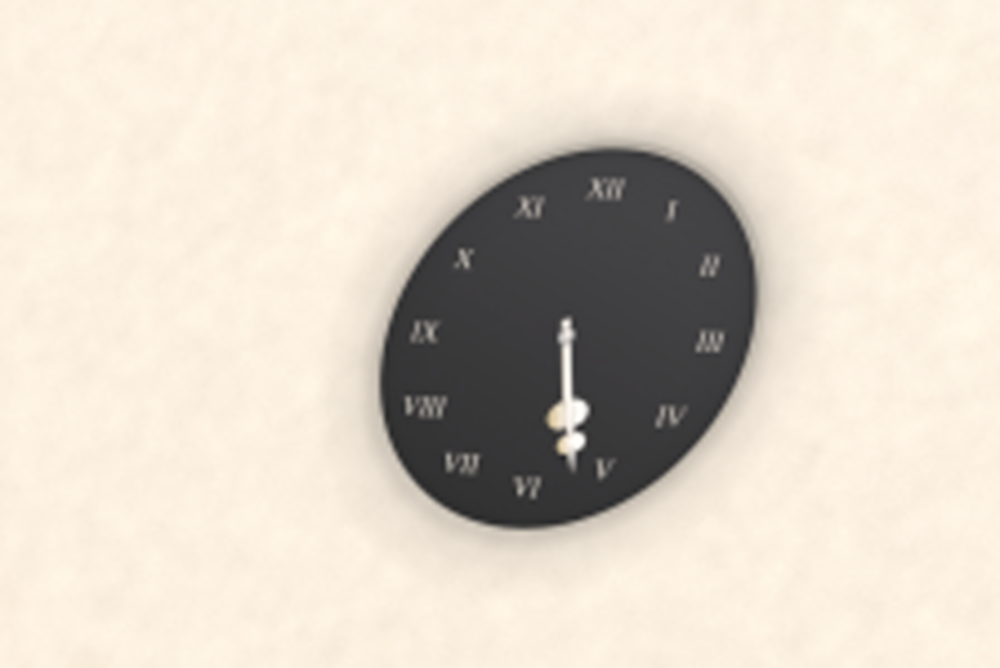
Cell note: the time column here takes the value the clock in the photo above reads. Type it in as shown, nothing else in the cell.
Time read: 5:27
